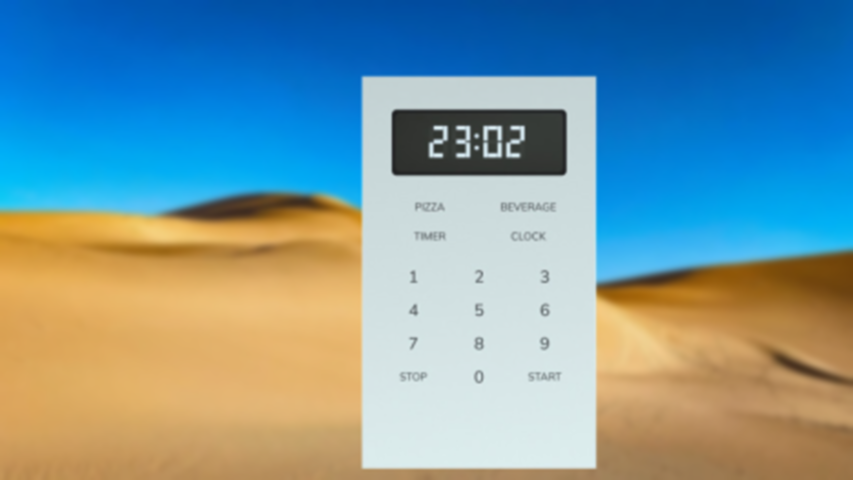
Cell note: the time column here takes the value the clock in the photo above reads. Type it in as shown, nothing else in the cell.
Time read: 23:02
